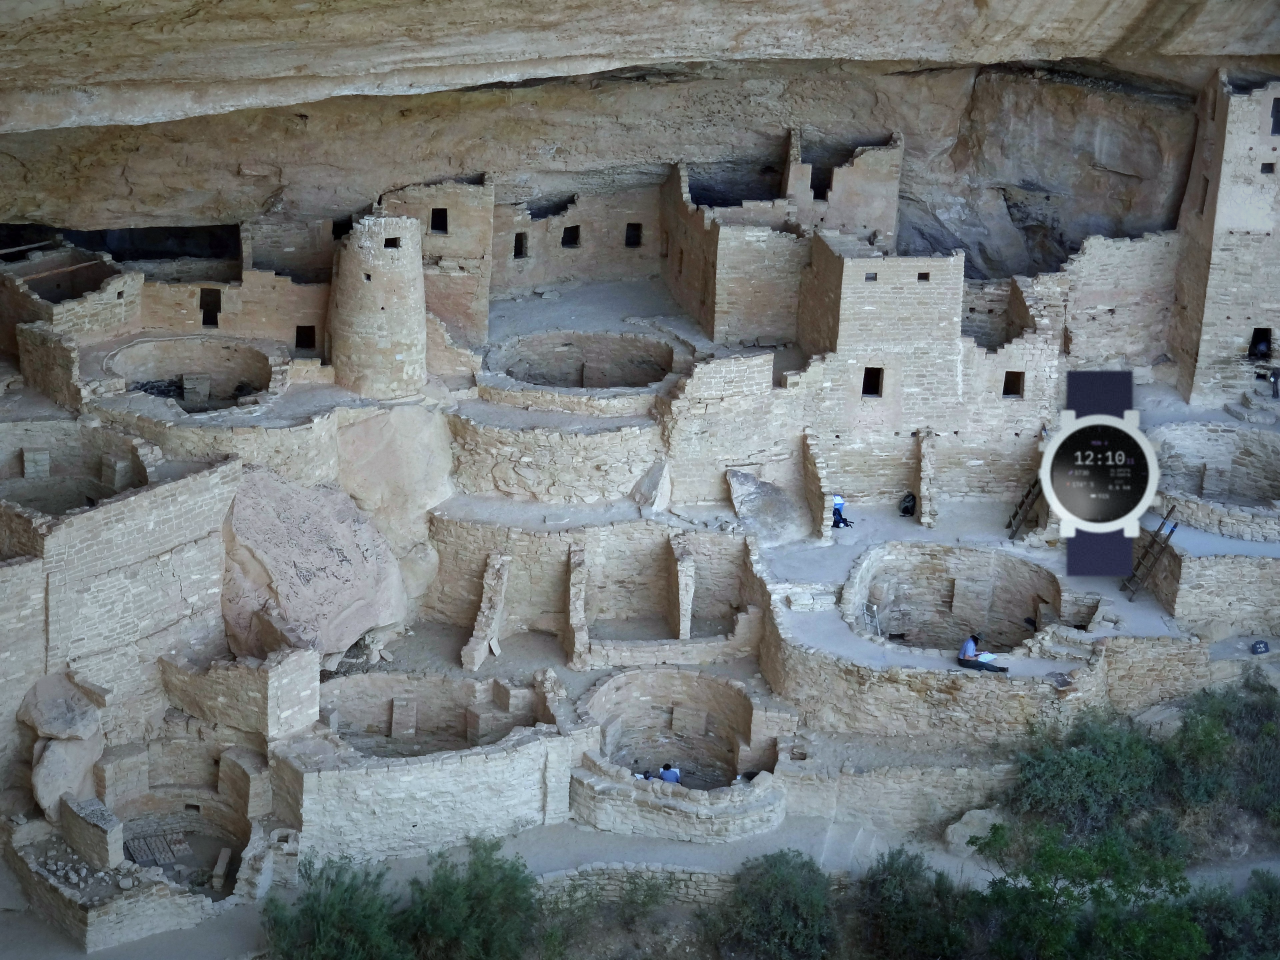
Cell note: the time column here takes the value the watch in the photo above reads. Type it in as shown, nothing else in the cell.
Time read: 12:10
